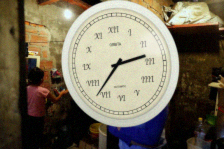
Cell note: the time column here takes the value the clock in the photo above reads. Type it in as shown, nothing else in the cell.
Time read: 2:37
